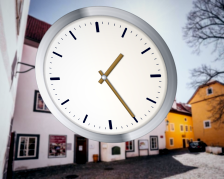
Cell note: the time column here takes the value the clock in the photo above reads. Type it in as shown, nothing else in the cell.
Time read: 1:25
